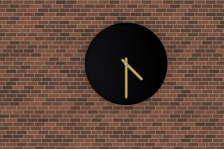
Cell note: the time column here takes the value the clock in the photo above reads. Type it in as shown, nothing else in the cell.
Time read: 4:30
